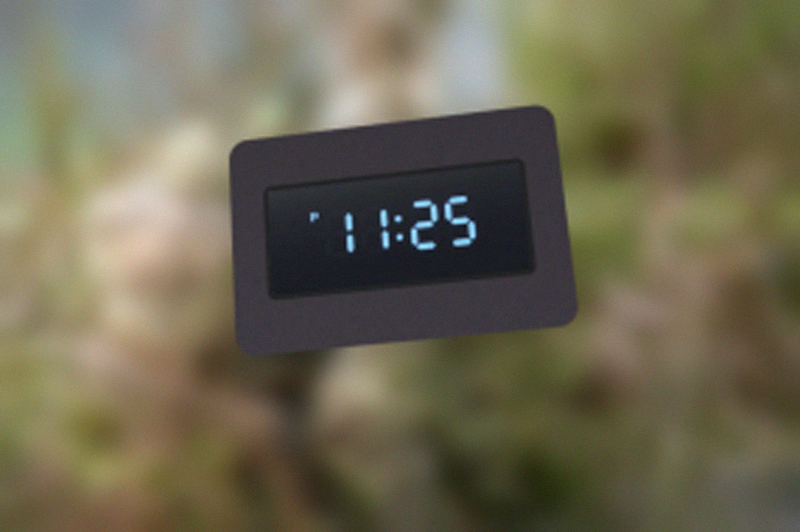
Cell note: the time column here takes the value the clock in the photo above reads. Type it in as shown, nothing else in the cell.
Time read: 11:25
